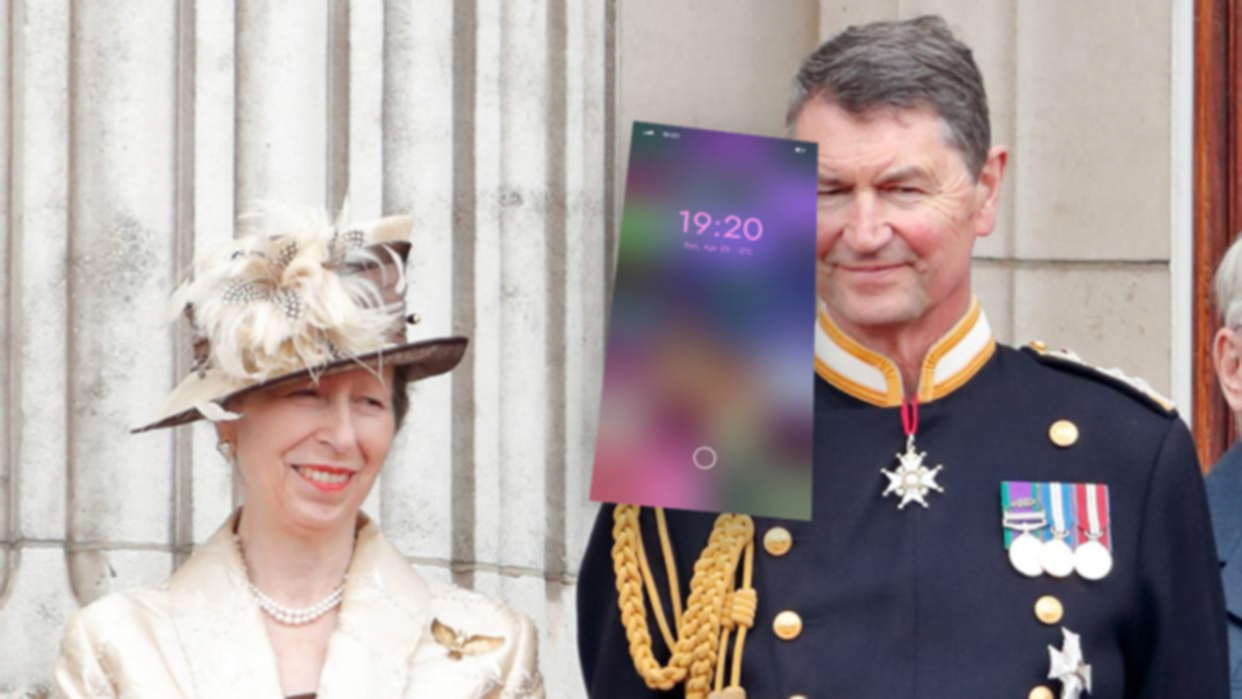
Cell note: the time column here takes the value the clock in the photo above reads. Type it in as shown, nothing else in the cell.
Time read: 19:20
